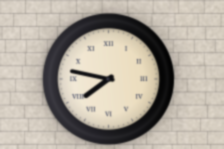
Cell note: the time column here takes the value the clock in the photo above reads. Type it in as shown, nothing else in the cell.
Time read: 7:47
